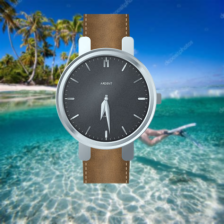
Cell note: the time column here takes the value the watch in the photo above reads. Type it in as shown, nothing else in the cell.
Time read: 6:29
